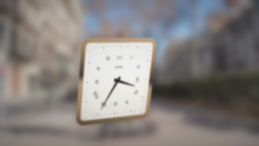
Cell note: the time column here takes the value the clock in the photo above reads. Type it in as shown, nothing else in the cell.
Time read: 3:35
